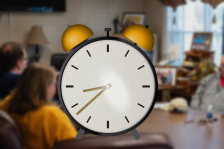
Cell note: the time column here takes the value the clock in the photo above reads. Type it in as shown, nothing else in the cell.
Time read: 8:38
